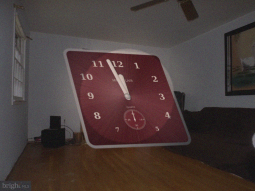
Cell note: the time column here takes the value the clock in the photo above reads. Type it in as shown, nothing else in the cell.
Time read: 11:58
